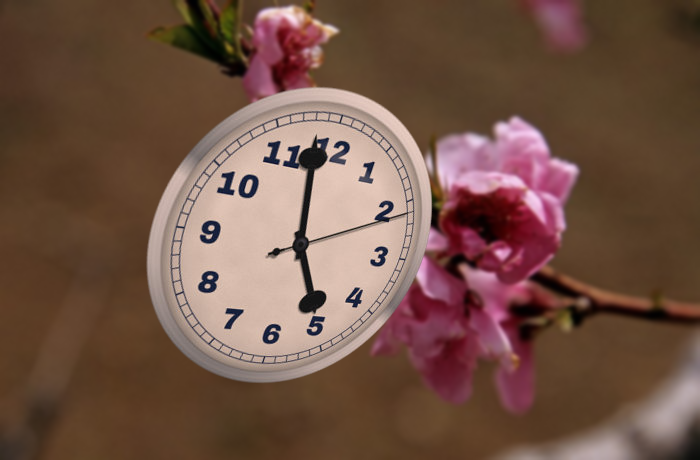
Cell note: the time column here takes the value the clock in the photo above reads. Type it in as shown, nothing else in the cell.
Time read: 4:58:11
